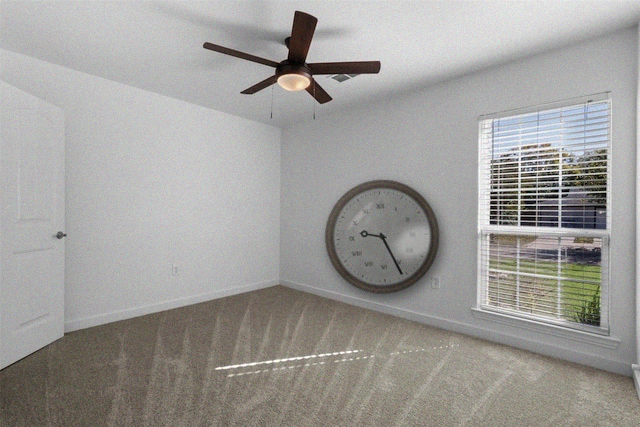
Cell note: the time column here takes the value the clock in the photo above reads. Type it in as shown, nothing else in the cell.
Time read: 9:26
